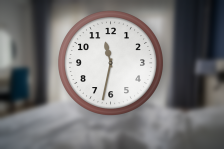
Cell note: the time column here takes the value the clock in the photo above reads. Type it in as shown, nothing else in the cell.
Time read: 11:32
